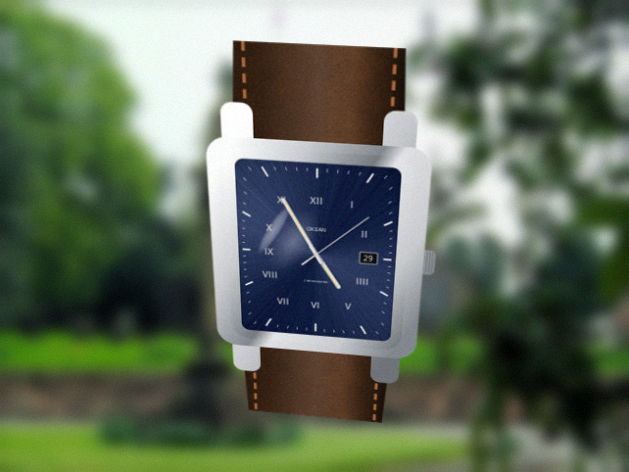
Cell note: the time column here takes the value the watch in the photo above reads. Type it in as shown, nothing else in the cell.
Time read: 4:55:08
